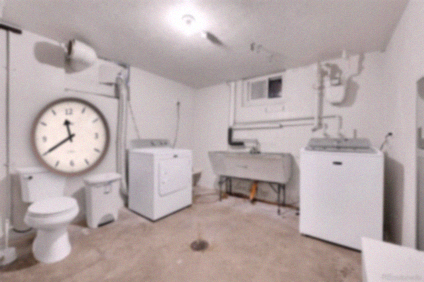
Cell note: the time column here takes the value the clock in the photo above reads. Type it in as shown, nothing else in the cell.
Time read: 11:40
